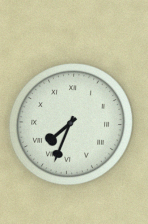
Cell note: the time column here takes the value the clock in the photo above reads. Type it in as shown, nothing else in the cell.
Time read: 7:33
